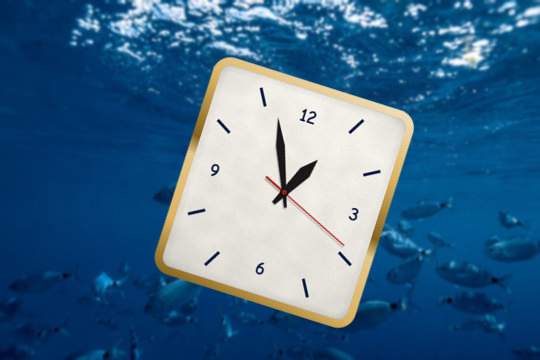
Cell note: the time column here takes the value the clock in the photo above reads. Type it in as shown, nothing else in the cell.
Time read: 12:56:19
